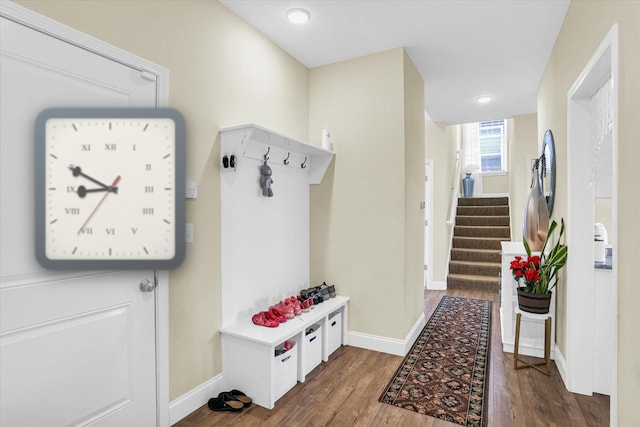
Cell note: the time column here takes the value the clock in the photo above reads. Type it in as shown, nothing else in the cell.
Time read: 8:49:36
